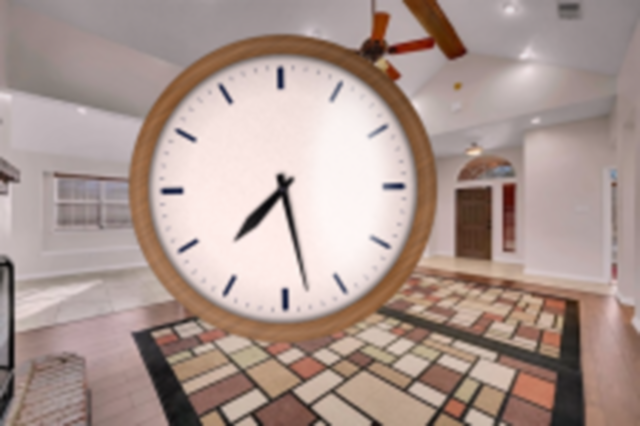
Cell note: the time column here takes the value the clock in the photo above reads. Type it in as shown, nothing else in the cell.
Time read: 7:28
